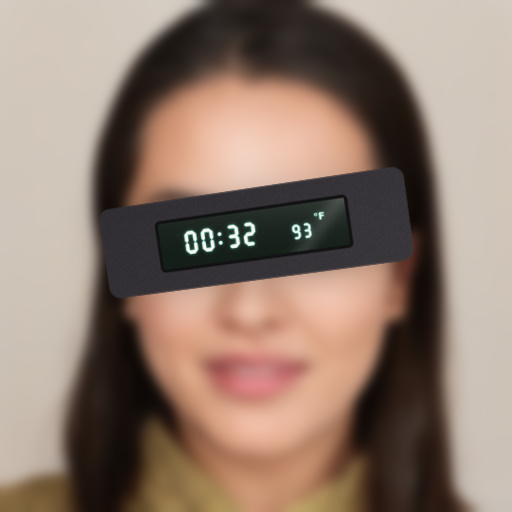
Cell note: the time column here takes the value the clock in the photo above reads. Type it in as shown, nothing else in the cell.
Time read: 0:32
